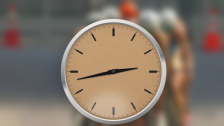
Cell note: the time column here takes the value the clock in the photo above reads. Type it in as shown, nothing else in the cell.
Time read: 2:43
